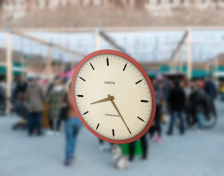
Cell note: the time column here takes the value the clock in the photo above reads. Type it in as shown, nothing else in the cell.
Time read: 8:25
